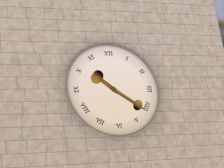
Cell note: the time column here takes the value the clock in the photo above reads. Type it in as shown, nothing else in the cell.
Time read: 10:21
